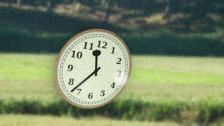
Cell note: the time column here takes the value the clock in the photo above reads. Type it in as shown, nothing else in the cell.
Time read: 11:37
